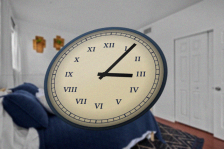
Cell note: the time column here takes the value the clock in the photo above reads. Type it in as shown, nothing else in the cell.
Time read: 3:06
